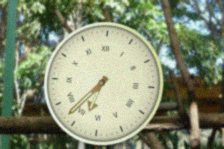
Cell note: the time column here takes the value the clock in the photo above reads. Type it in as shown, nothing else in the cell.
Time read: 6:37
